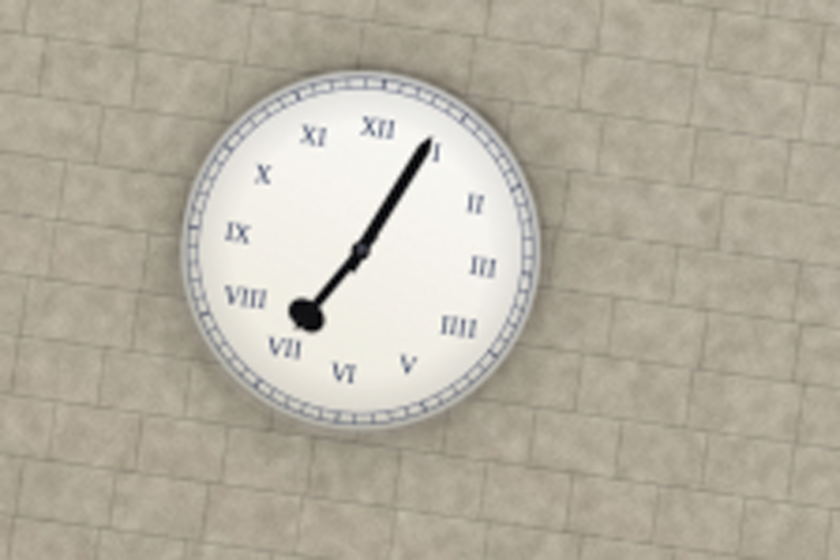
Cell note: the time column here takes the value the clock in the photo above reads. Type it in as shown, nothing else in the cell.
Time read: 7:04
